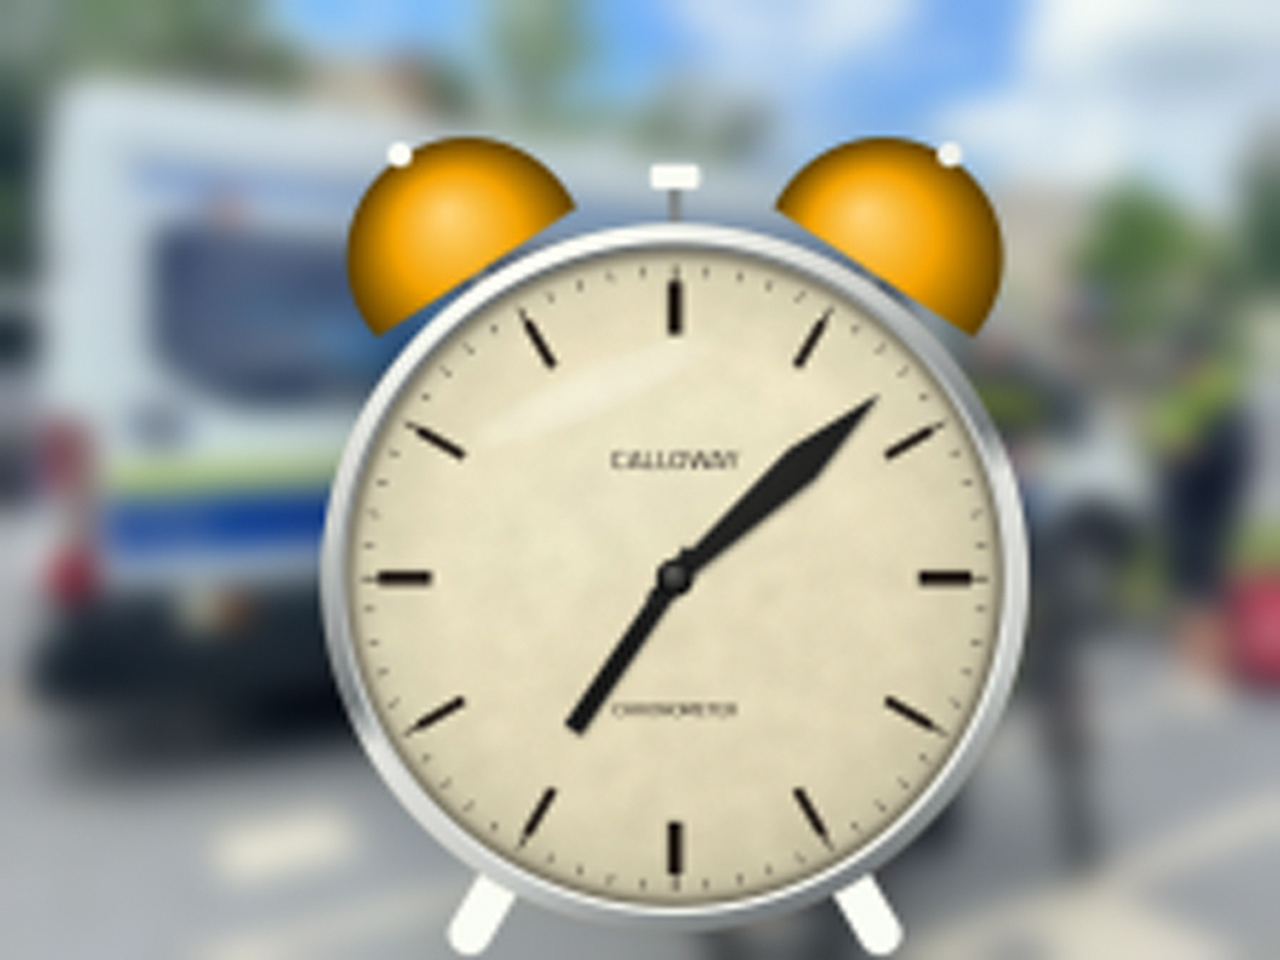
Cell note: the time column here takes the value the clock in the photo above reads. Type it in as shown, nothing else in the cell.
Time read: 7:08
